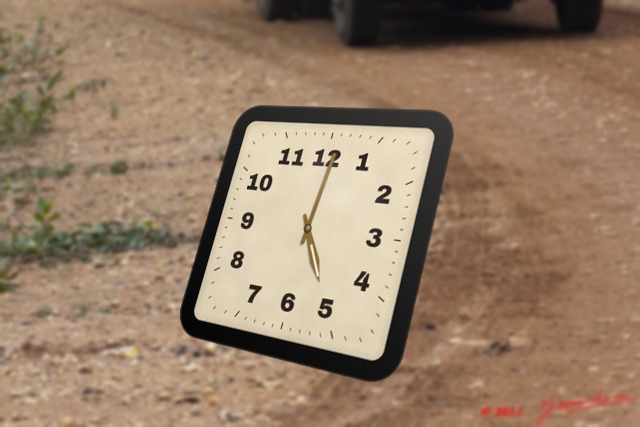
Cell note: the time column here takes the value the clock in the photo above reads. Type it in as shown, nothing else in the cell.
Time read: 5:01
